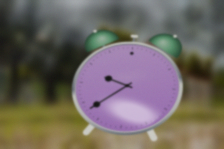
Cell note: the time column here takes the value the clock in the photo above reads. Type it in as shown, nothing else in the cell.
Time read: 9:38
